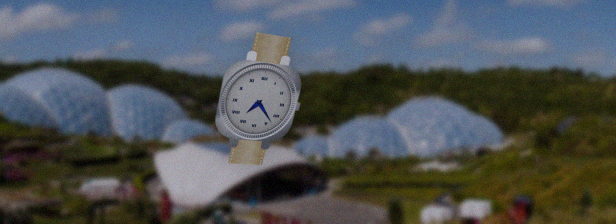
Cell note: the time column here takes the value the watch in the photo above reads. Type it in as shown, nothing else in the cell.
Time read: 7:23
